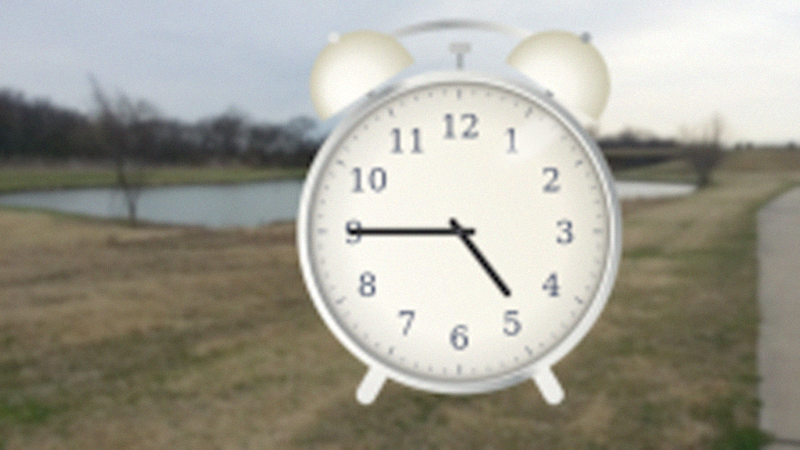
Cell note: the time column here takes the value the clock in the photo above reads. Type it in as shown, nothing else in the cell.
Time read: 4:45
